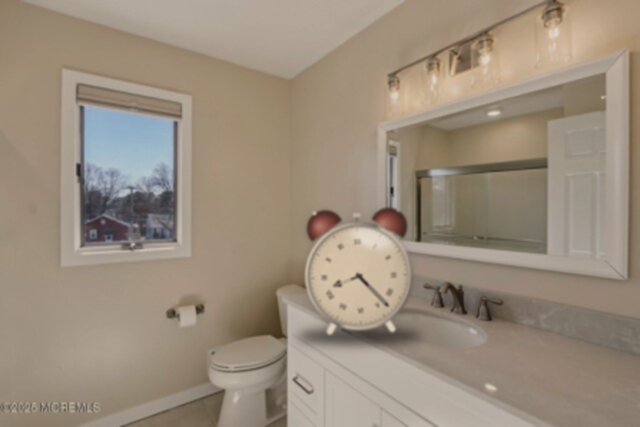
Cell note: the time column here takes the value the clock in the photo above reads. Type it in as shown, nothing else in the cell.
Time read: 8:23
